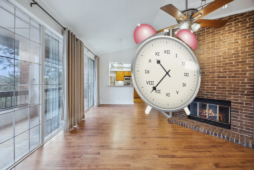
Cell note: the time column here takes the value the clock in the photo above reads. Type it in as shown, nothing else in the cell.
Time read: 10:37
